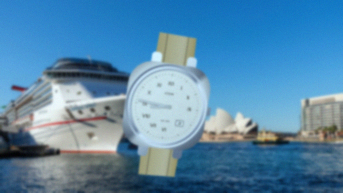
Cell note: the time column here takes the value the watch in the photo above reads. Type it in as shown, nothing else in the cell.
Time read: 8:46
